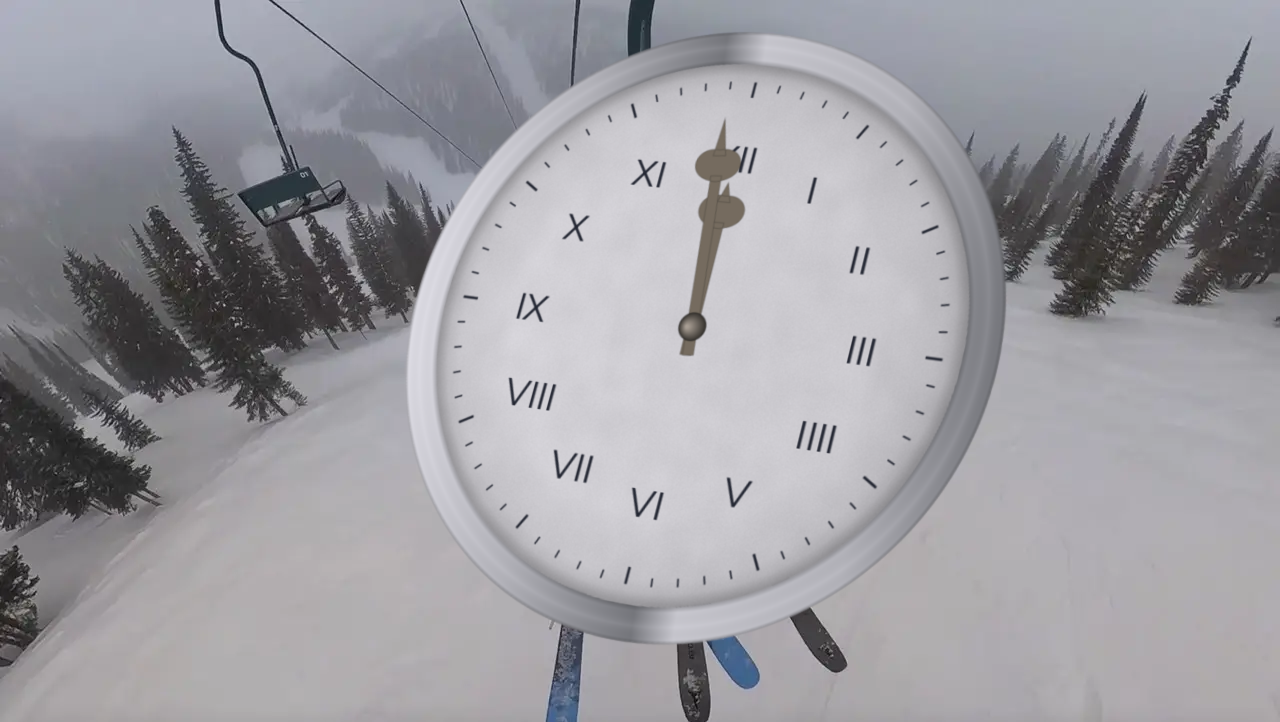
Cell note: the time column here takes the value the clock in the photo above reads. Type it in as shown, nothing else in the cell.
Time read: 11:59
